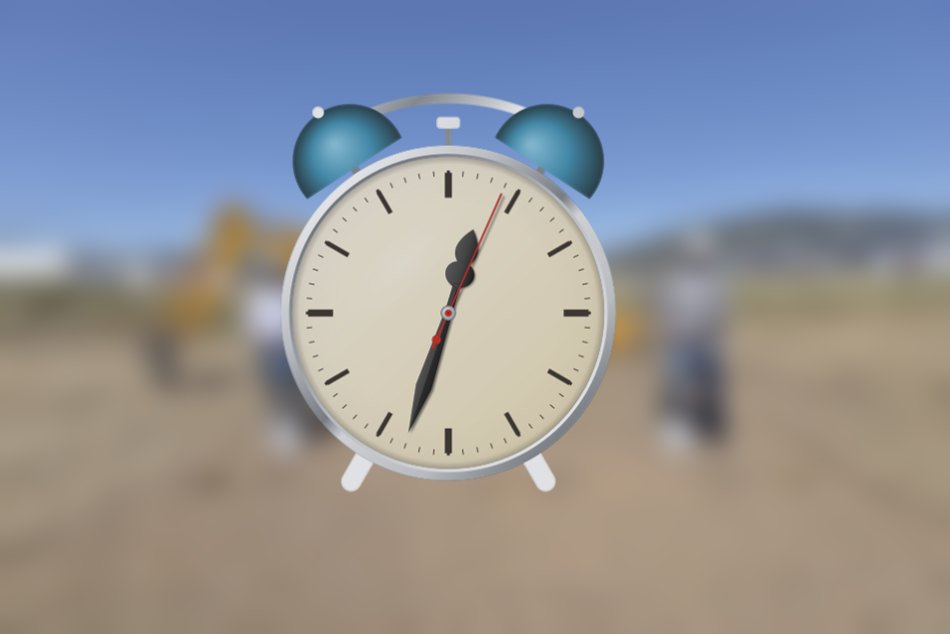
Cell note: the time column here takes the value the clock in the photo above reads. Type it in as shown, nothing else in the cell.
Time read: 12:33:04
